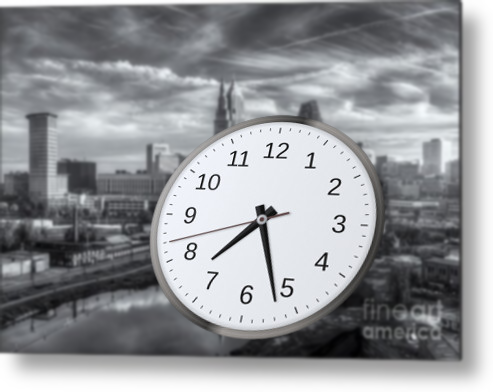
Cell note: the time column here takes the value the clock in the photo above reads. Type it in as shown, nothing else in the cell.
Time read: 7:26:42
